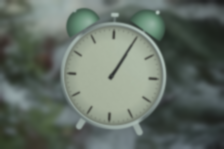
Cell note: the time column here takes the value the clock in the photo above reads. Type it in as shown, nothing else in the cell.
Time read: 1:05
